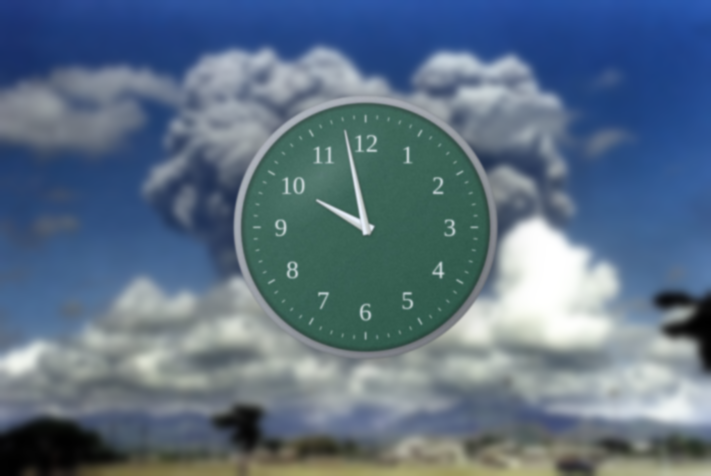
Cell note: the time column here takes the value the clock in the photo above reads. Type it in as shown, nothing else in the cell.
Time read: 9:58
